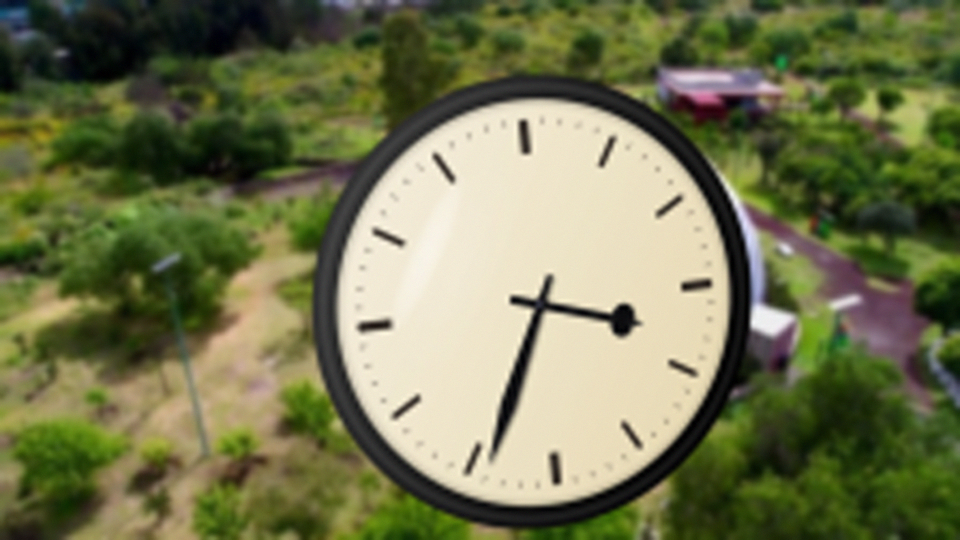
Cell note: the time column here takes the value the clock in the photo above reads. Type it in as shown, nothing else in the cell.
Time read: 3:34
